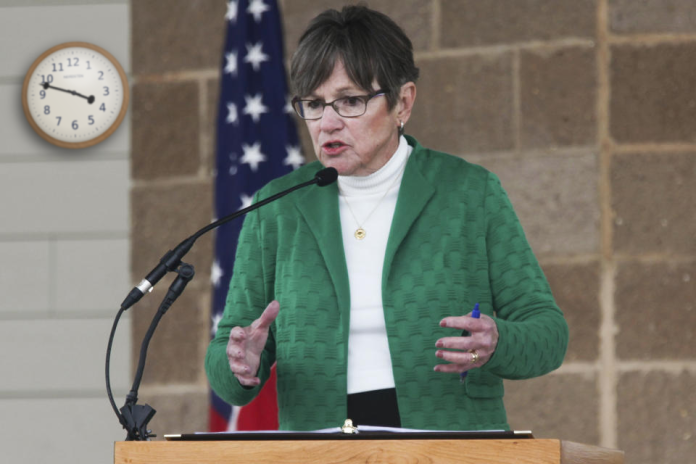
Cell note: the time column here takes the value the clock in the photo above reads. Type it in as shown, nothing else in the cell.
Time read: 3:48
